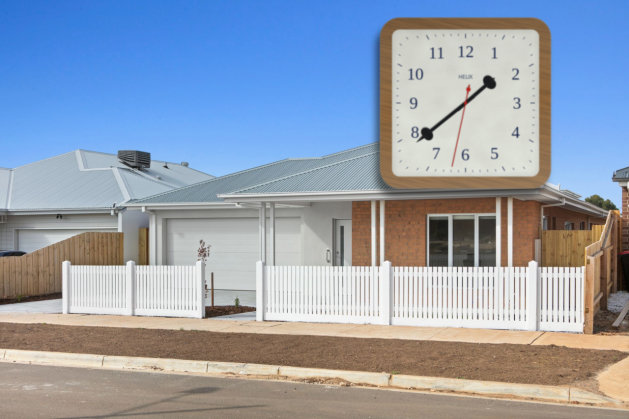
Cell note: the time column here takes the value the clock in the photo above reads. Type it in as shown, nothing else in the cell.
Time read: 1:38:32
